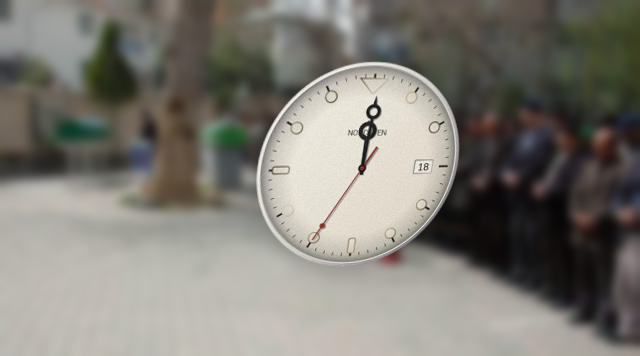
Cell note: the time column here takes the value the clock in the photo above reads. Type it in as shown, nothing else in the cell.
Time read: 12:00:35
